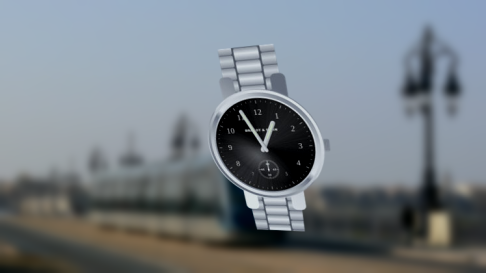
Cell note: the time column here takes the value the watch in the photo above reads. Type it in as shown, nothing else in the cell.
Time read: 12:56
